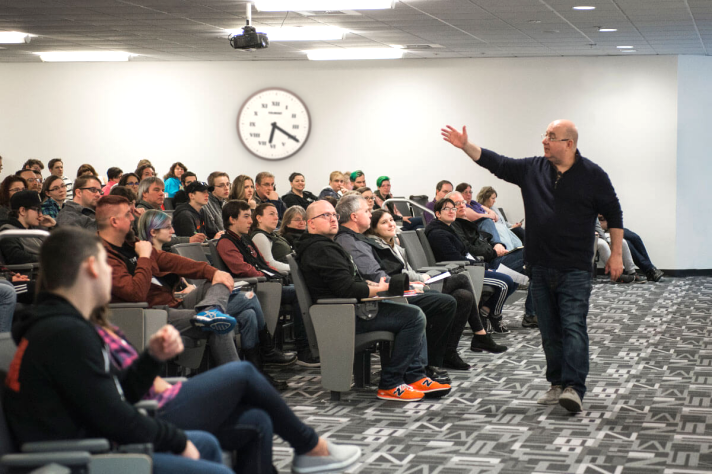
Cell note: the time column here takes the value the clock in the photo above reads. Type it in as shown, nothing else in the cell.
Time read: 6:20
